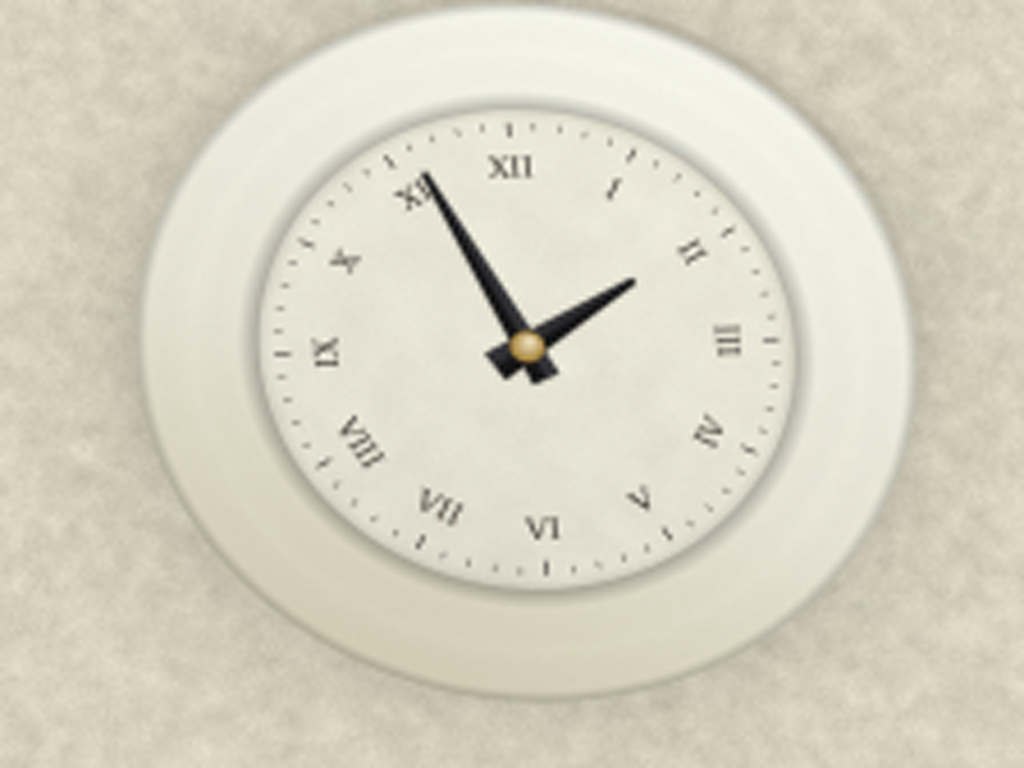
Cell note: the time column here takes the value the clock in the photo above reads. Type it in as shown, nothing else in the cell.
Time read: 1:56
